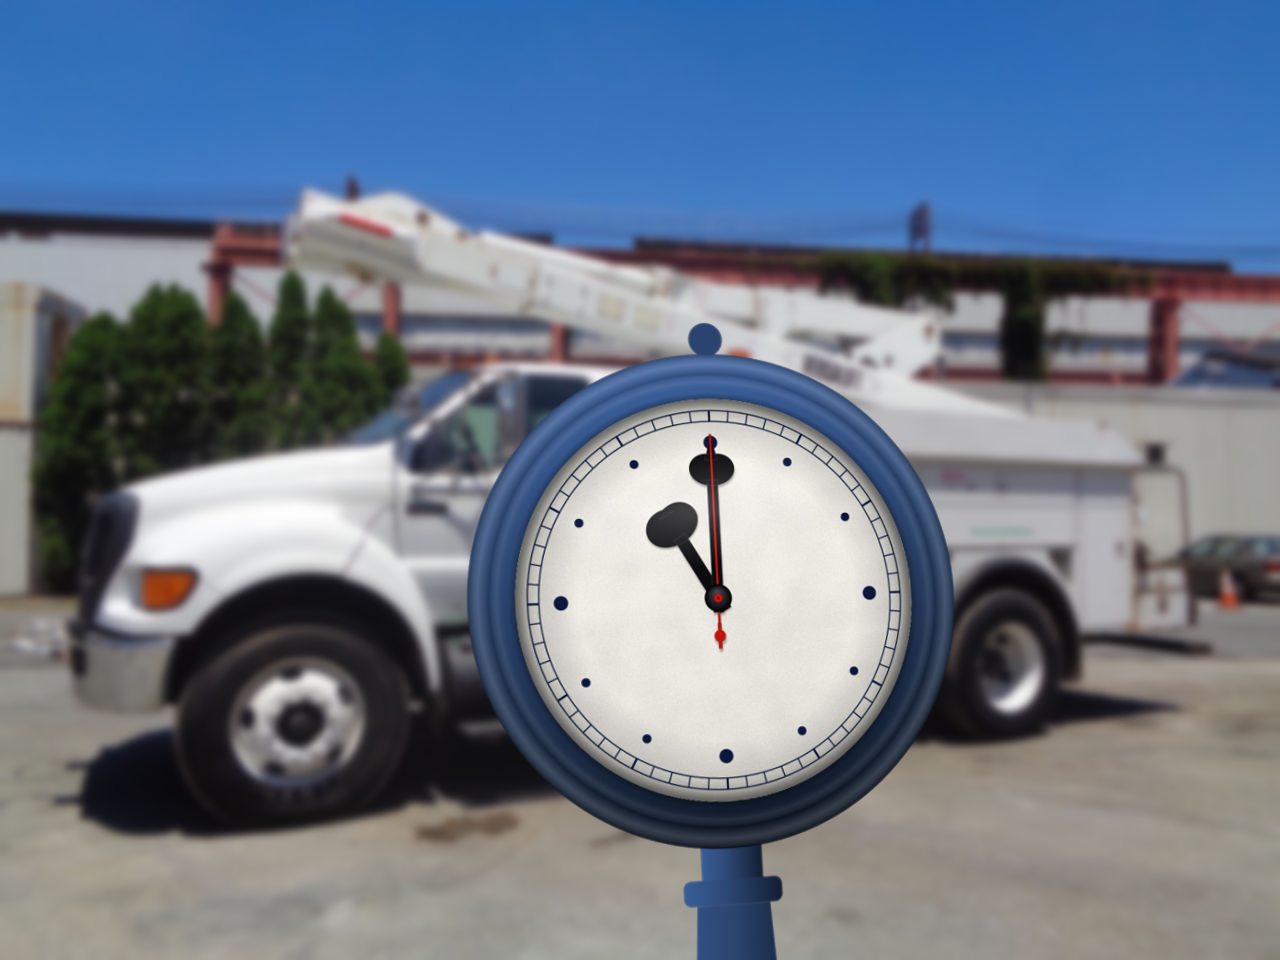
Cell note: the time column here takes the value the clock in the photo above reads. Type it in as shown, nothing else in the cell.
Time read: 11:00:00
